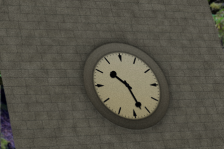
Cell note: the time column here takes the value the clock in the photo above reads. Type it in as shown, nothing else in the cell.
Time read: 10:27
